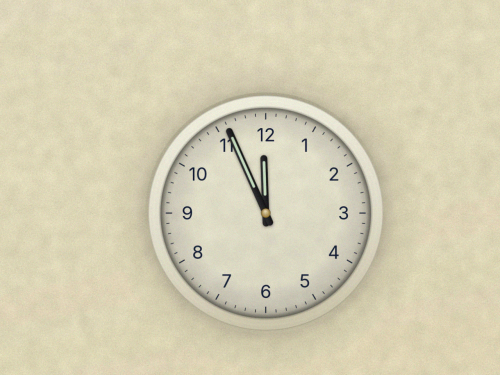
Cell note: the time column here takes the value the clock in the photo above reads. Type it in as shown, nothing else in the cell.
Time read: 11:56
